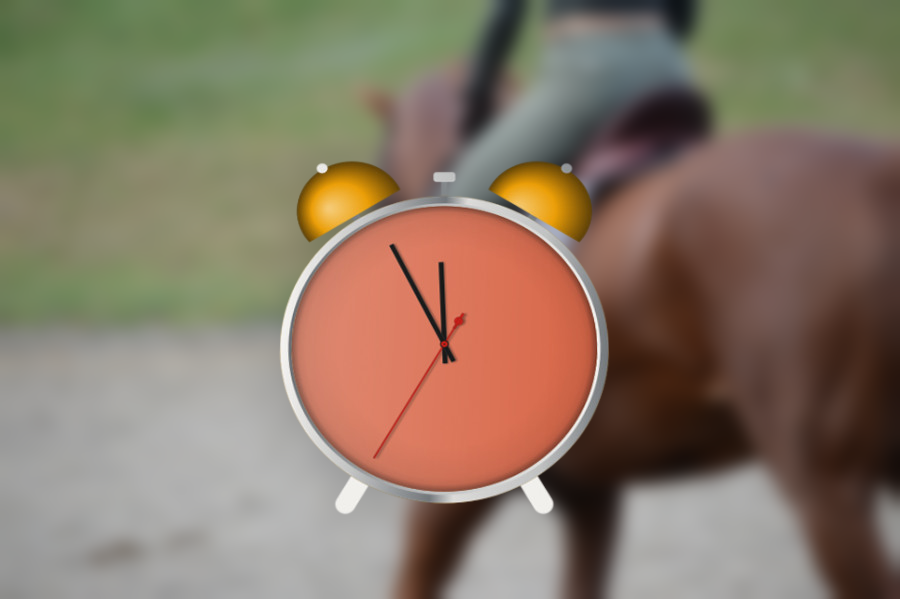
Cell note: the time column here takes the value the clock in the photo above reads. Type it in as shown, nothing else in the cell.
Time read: 11:55:35
